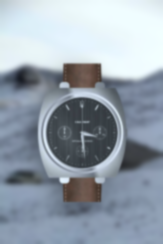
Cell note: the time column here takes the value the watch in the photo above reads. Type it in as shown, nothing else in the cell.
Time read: 3:29
